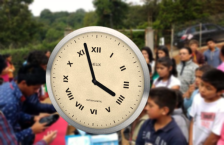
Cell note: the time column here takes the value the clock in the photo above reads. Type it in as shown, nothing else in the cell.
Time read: 3:57
